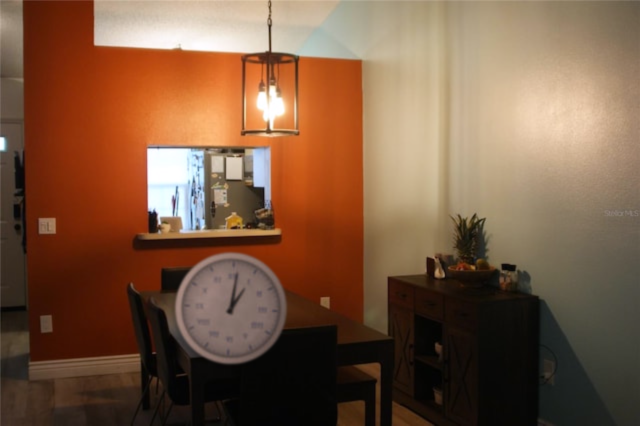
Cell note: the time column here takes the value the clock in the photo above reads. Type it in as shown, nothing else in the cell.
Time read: 1:01
